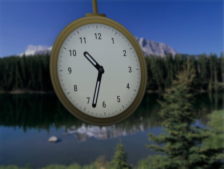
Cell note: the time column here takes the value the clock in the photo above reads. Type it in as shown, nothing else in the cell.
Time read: 10:33
